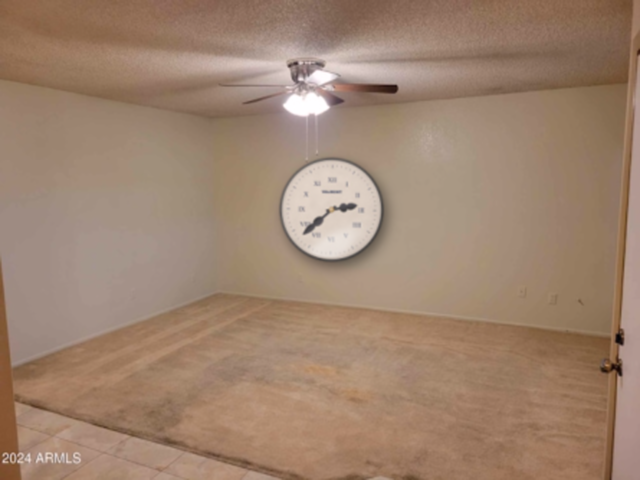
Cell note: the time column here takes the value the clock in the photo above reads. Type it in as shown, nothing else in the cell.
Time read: 2:38
